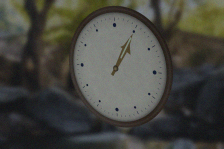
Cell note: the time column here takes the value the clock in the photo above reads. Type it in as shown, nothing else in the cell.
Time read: 1:05
